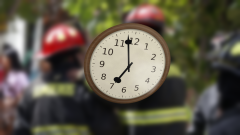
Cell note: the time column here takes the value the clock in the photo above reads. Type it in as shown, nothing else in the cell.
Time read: 6:58
